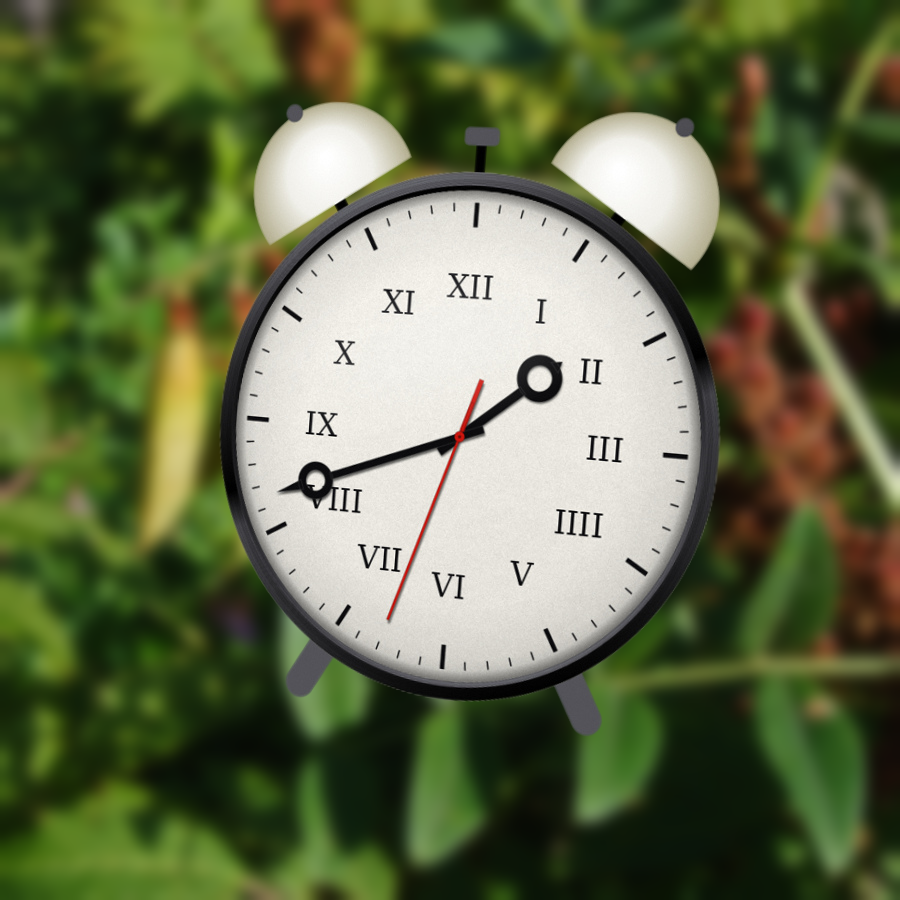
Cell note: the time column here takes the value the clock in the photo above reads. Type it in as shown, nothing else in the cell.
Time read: 1:41:33
